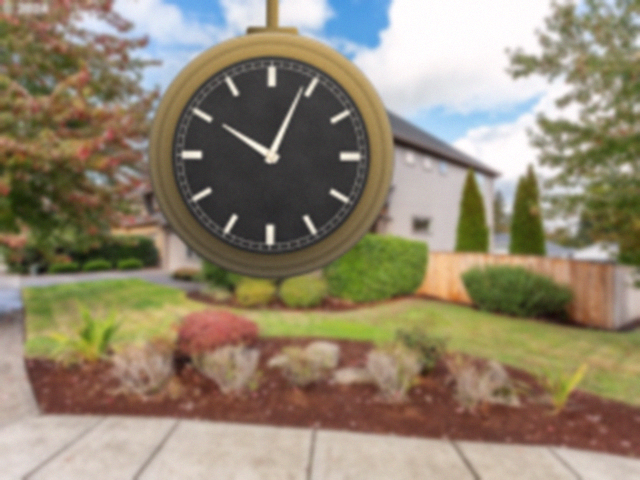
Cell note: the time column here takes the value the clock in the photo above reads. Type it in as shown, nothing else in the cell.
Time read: 10:04
